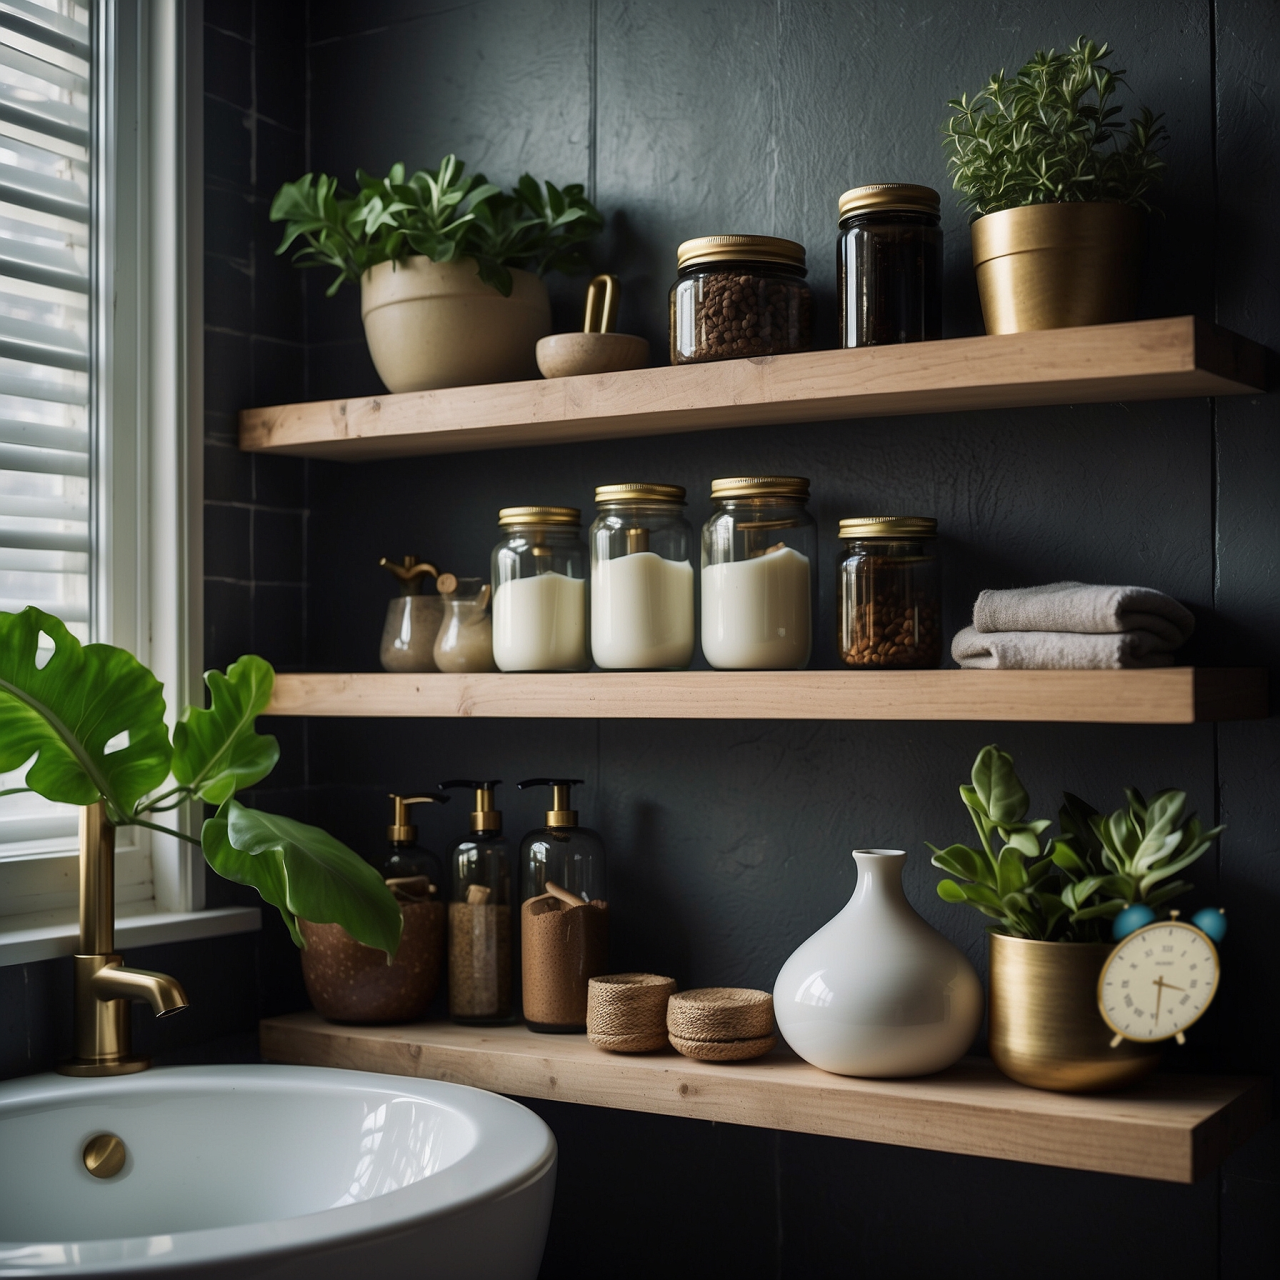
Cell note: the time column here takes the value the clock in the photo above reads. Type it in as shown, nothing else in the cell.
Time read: 3:29
